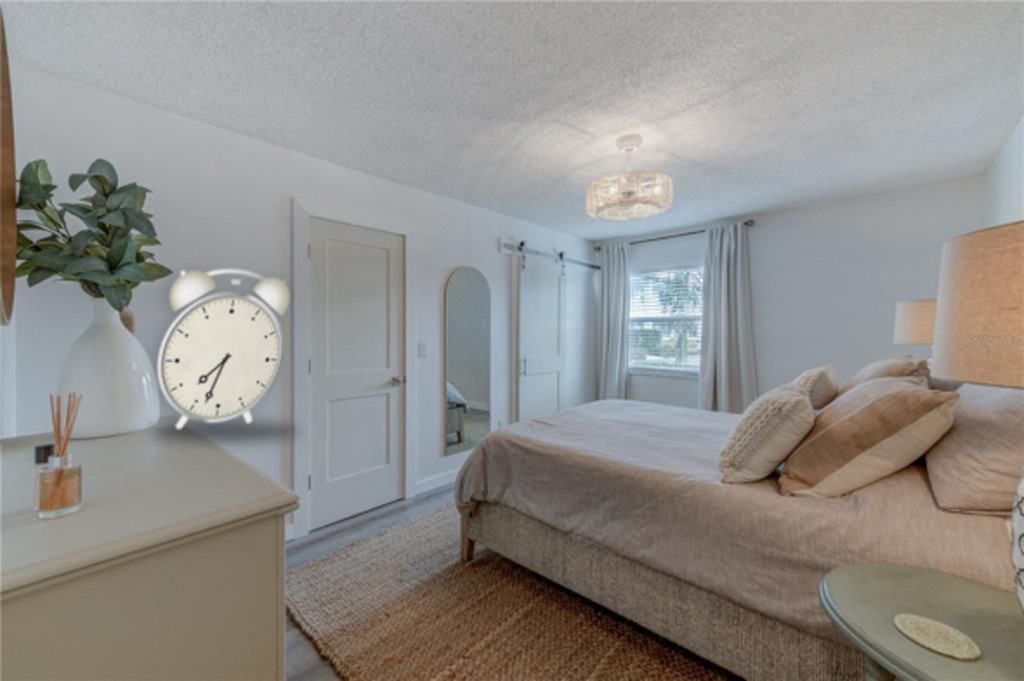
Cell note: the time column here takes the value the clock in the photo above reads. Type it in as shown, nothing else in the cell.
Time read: 7:33
